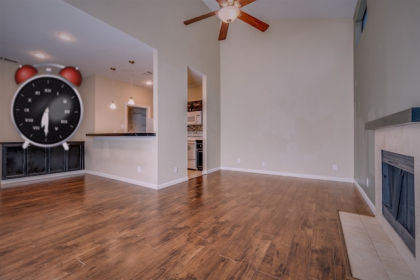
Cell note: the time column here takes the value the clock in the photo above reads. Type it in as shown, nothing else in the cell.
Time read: 6:30
